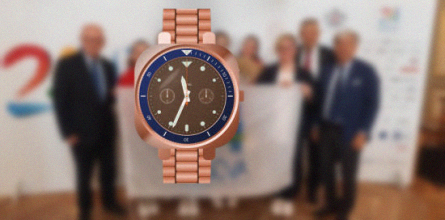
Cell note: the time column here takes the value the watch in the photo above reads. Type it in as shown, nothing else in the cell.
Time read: 11:34
